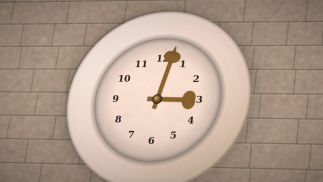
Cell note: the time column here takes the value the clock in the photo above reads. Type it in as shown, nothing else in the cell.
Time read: 3:02
